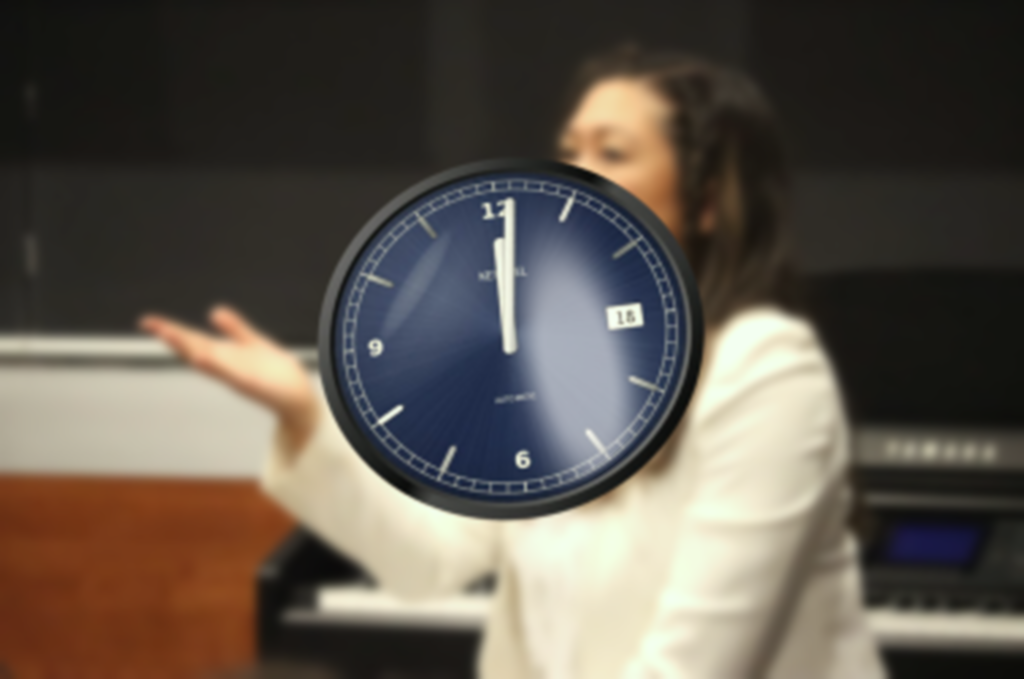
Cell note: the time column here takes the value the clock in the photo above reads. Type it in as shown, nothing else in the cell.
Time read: 12:01
